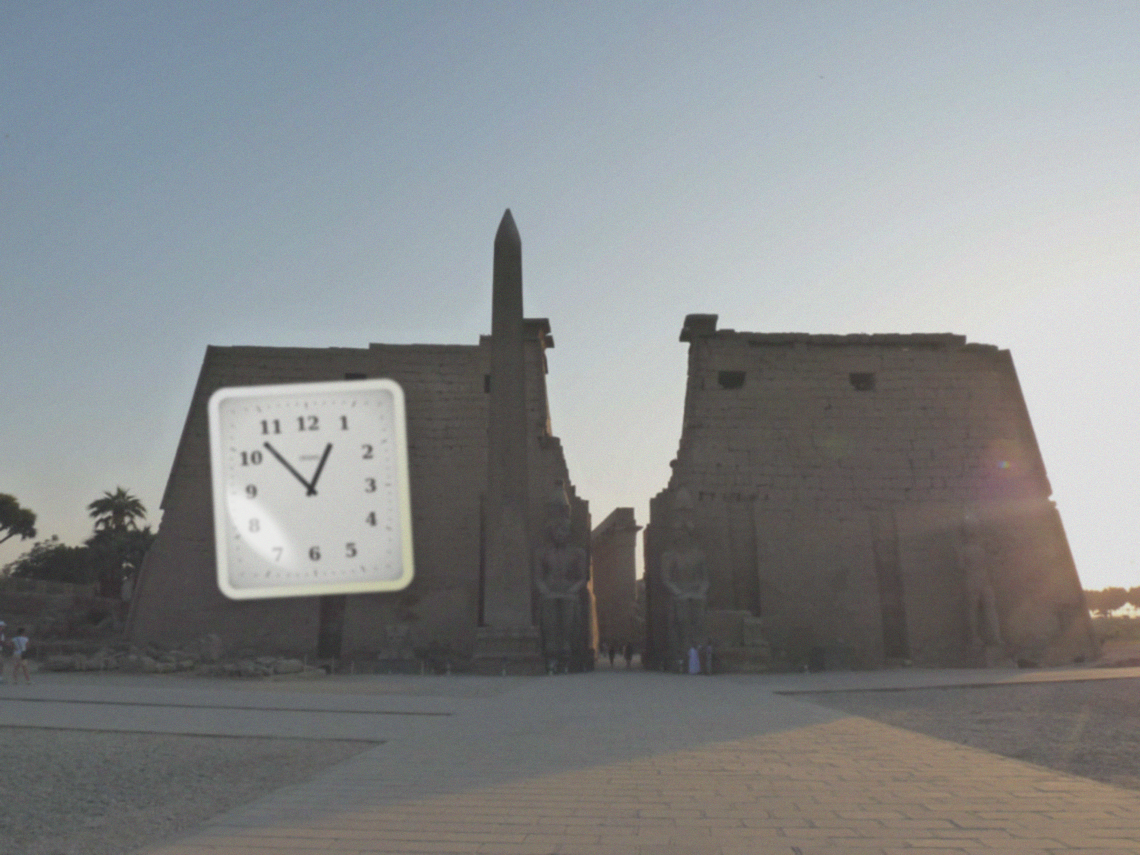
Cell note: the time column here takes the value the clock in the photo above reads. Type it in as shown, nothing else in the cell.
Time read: 12:53
